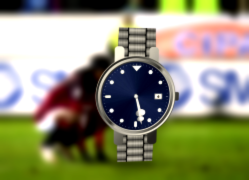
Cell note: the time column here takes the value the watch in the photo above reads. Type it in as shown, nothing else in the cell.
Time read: 5:28
